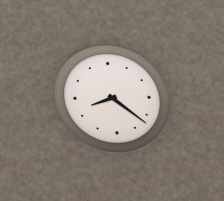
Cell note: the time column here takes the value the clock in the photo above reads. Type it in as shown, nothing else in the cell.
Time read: 8:22
